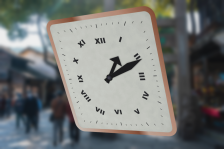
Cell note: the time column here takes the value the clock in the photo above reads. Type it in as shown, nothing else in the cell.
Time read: 1:11
